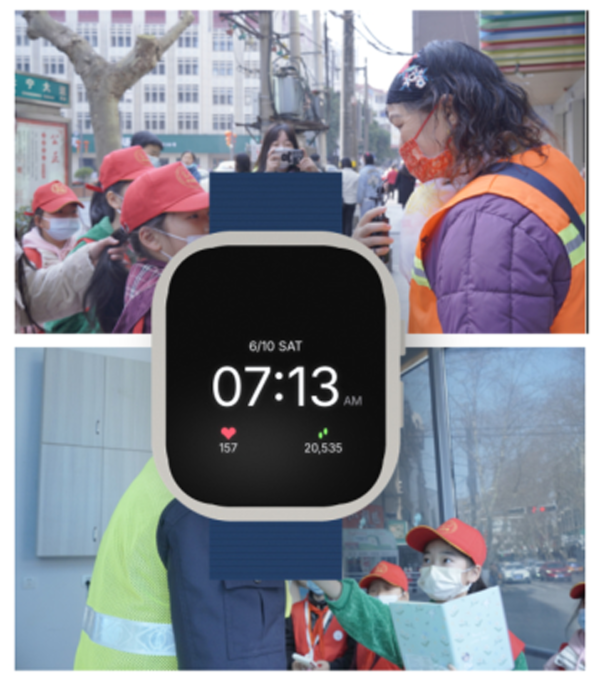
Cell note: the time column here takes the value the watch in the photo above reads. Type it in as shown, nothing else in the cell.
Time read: 7:13
